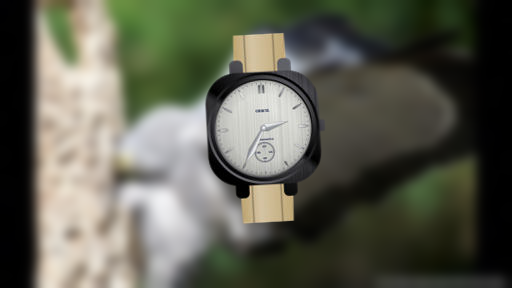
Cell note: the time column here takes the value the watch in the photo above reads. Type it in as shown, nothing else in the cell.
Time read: 2:35
